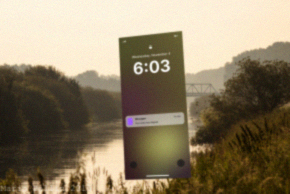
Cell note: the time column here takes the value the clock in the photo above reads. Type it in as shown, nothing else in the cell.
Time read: 6:03
